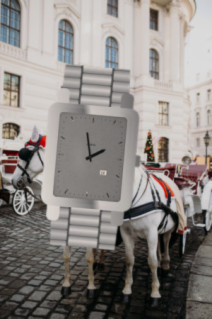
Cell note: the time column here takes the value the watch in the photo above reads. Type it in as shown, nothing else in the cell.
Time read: 1:58
